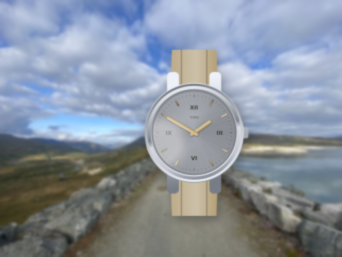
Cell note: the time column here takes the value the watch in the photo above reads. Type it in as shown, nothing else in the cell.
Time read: 1:50
